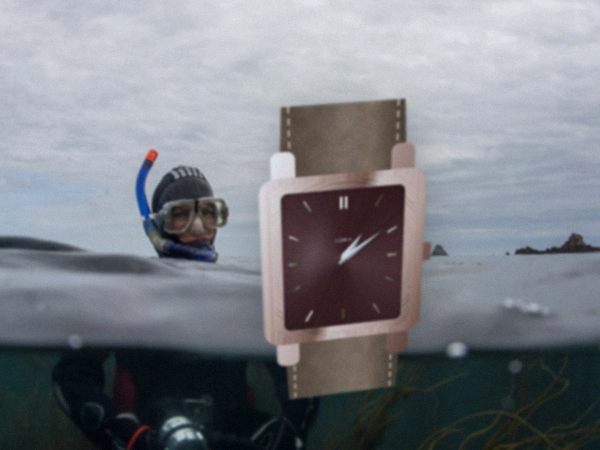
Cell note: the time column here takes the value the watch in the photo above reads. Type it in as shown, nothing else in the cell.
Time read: 1:09
